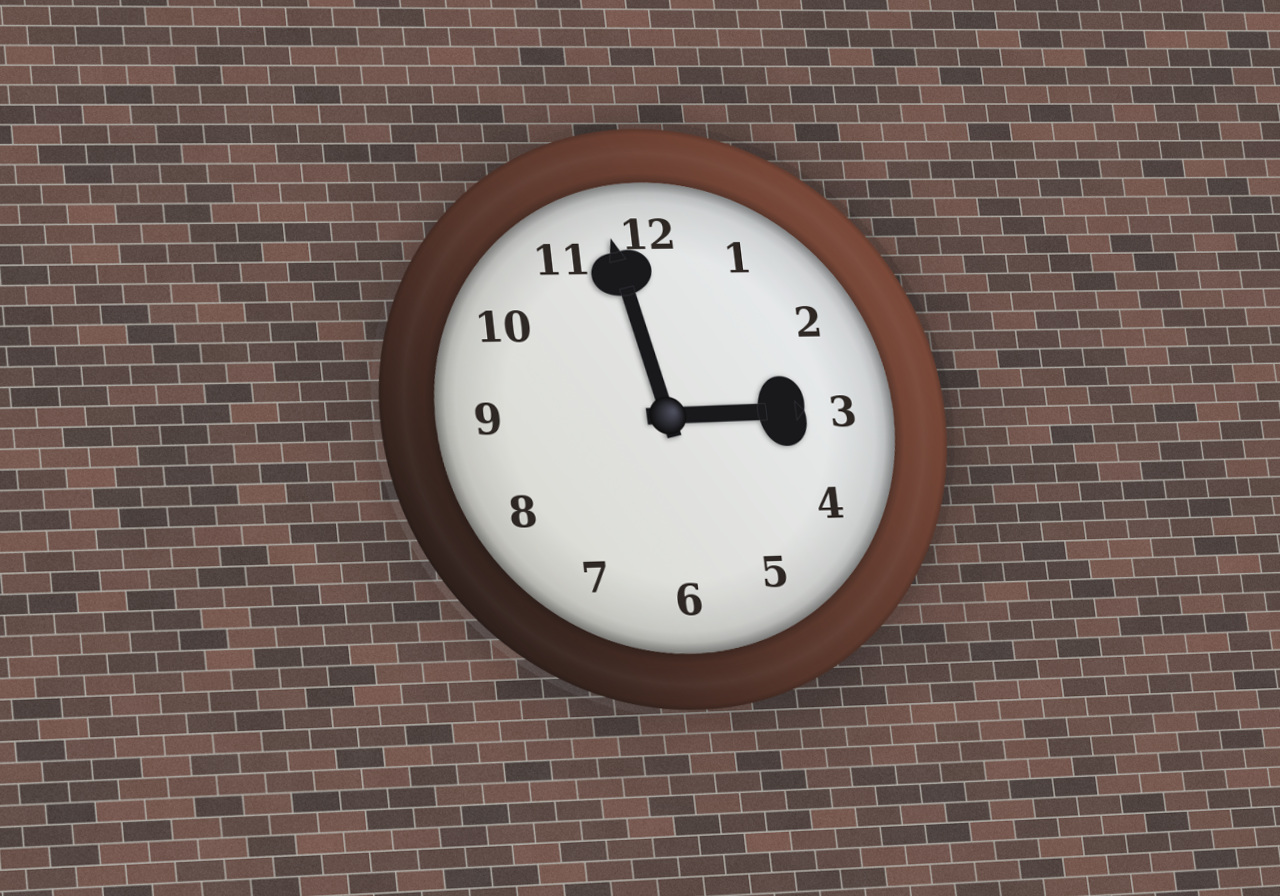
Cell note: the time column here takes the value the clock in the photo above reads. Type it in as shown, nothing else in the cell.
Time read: 2:58
